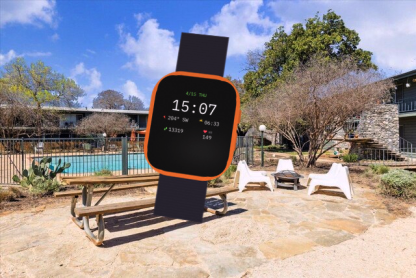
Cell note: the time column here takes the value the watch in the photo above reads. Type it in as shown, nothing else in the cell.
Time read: 15:07
